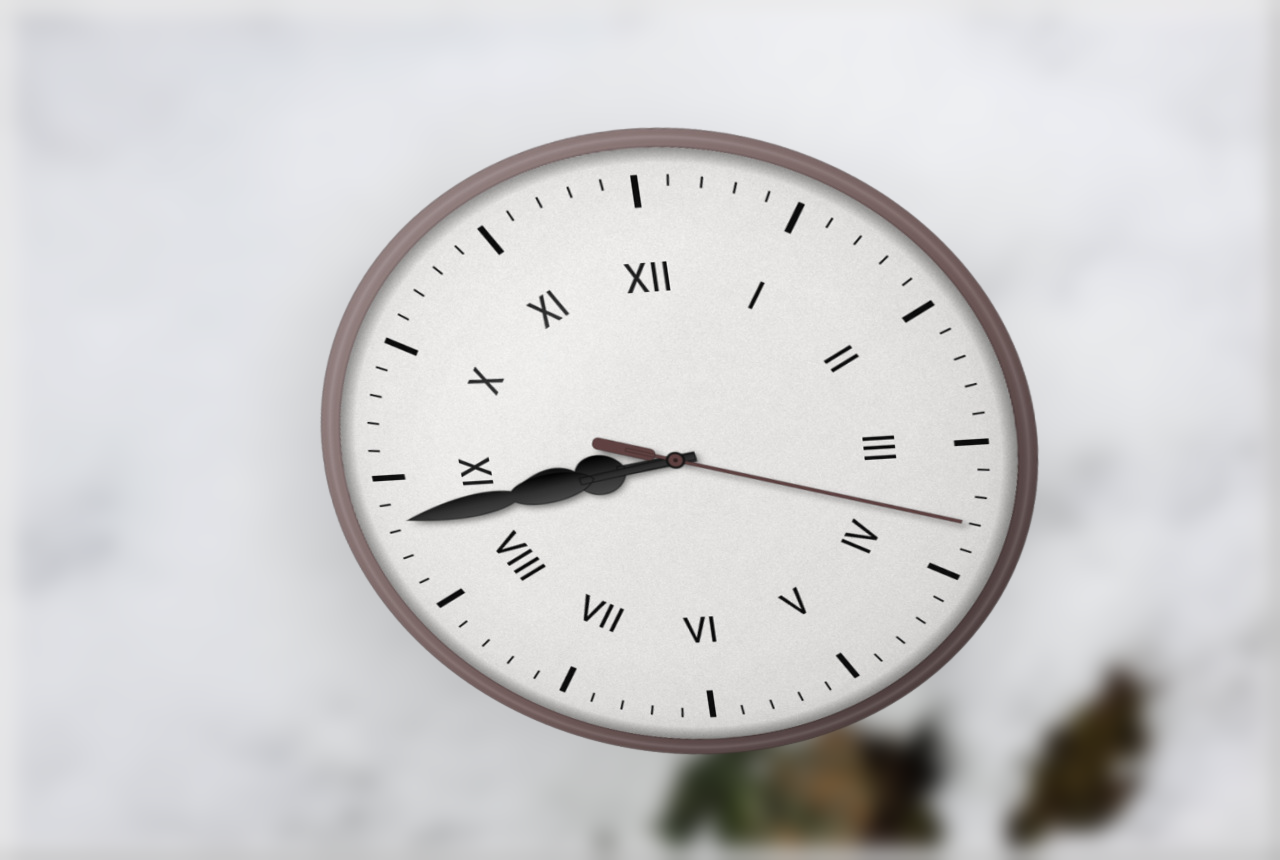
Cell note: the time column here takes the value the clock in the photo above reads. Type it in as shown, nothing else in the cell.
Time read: 8:43:18
